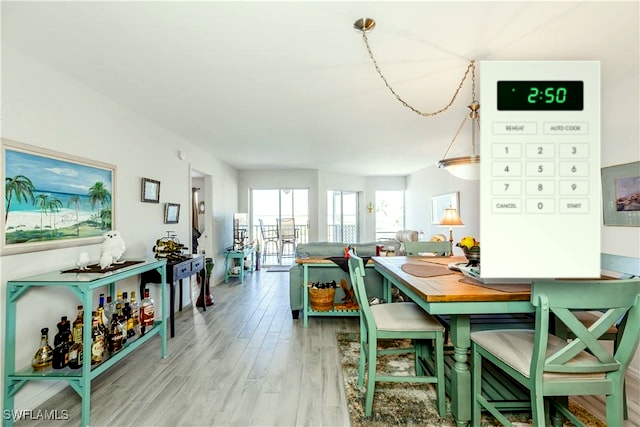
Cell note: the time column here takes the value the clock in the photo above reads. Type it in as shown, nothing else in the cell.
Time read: 2:50
